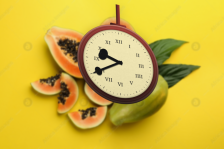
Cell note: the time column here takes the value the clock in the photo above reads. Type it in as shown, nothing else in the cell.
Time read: 9:40
